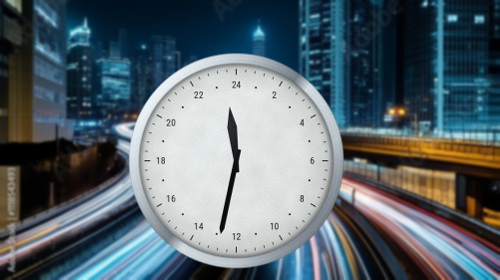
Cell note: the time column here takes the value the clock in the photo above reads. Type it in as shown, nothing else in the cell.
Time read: 23:32
